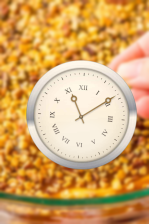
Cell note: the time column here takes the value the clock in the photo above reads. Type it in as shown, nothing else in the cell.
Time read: 11:09
